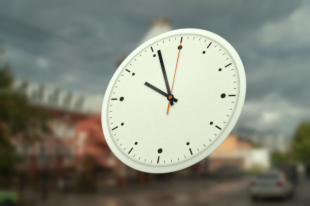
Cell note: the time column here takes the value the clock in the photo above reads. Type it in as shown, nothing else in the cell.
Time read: 9:56:00
